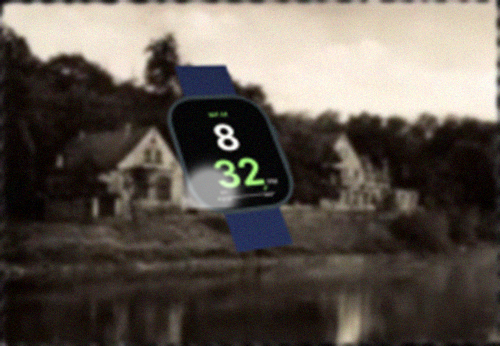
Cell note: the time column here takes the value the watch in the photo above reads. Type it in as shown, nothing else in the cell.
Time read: 8:32
